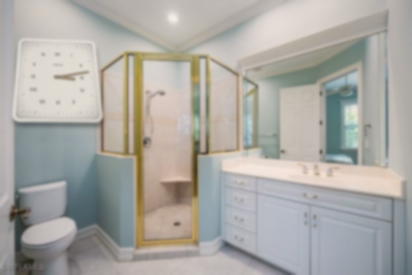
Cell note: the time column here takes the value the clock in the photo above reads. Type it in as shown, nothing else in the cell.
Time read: 3:13
